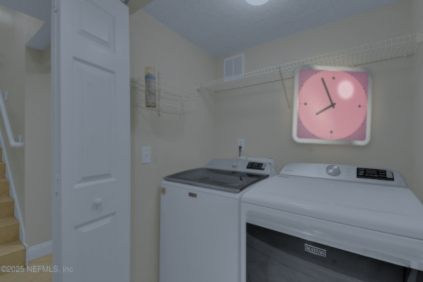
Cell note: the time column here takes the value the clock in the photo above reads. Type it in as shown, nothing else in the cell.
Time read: 7:56
